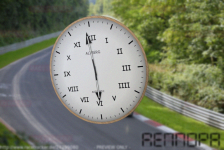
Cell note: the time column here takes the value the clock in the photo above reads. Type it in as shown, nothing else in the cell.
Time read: 5:59
